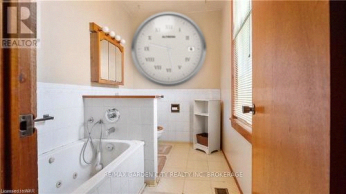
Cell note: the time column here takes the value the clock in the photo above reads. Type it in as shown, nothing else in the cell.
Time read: 9:28
